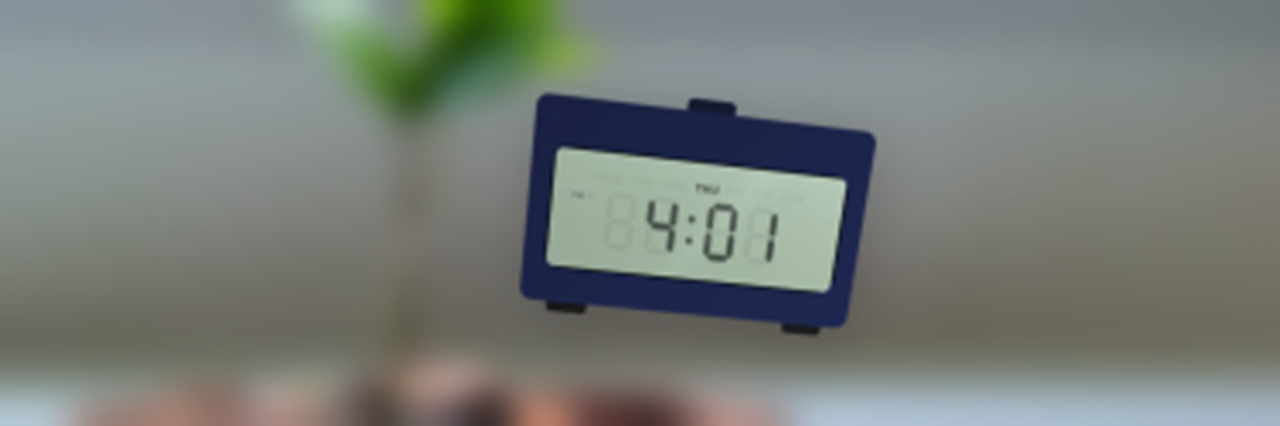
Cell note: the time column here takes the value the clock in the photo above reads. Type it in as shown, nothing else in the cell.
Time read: 4:01
